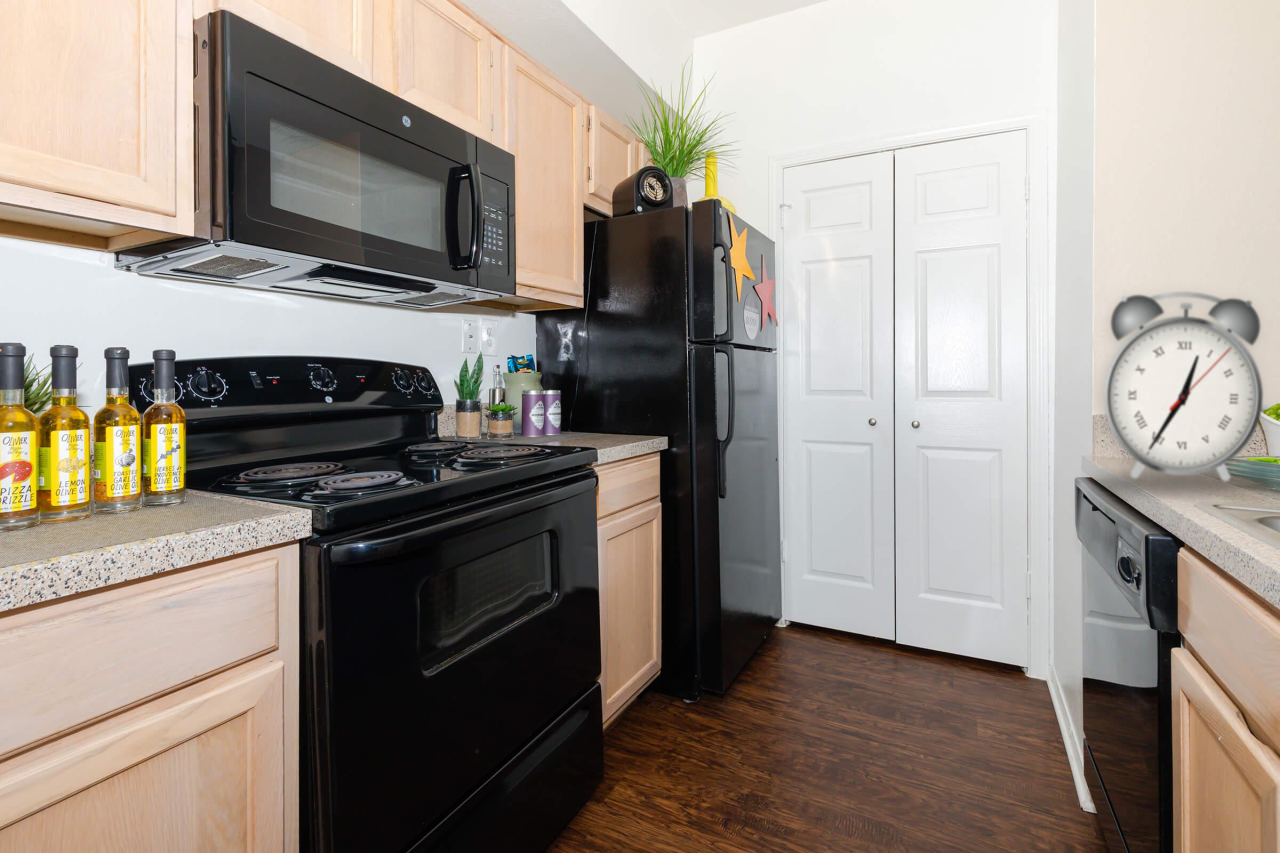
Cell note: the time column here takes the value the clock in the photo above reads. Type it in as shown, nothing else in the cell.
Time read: 12:35:07
